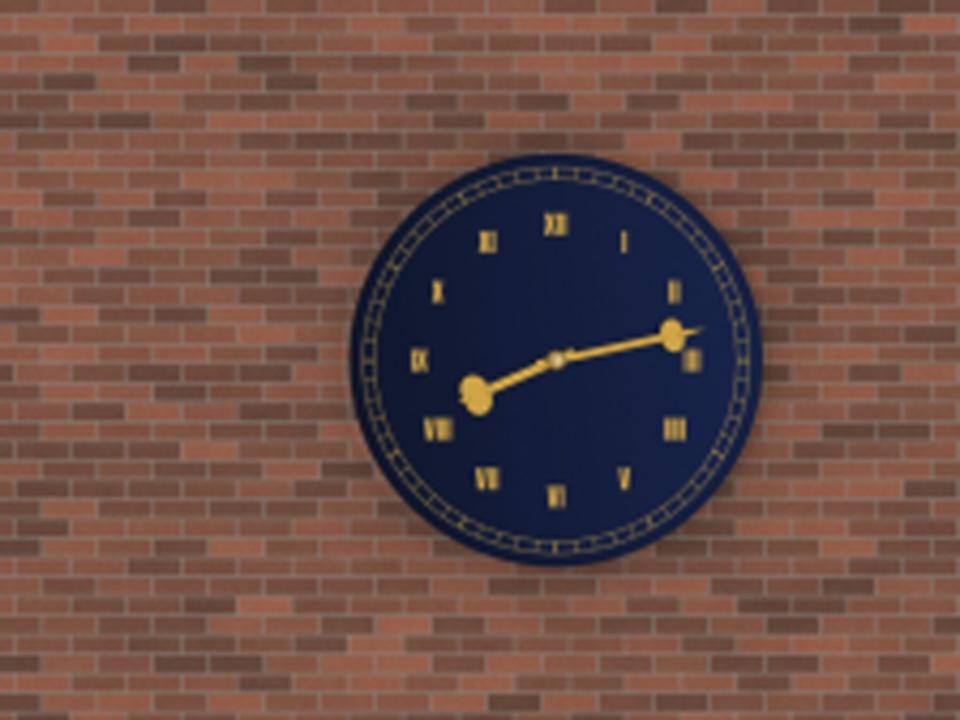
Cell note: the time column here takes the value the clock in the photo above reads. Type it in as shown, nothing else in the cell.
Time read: 8:13
